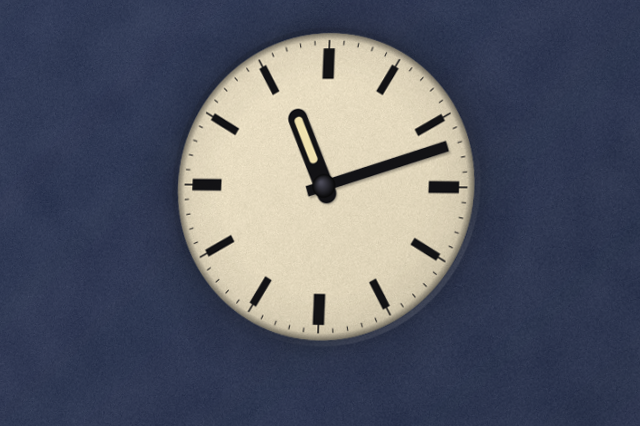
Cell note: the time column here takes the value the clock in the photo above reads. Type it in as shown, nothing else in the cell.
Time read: 11:12
